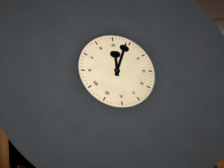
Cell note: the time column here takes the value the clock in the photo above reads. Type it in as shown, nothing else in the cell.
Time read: 12:04
